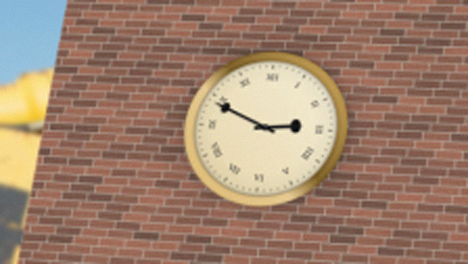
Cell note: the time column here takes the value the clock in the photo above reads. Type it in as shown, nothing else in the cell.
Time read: 2:49
